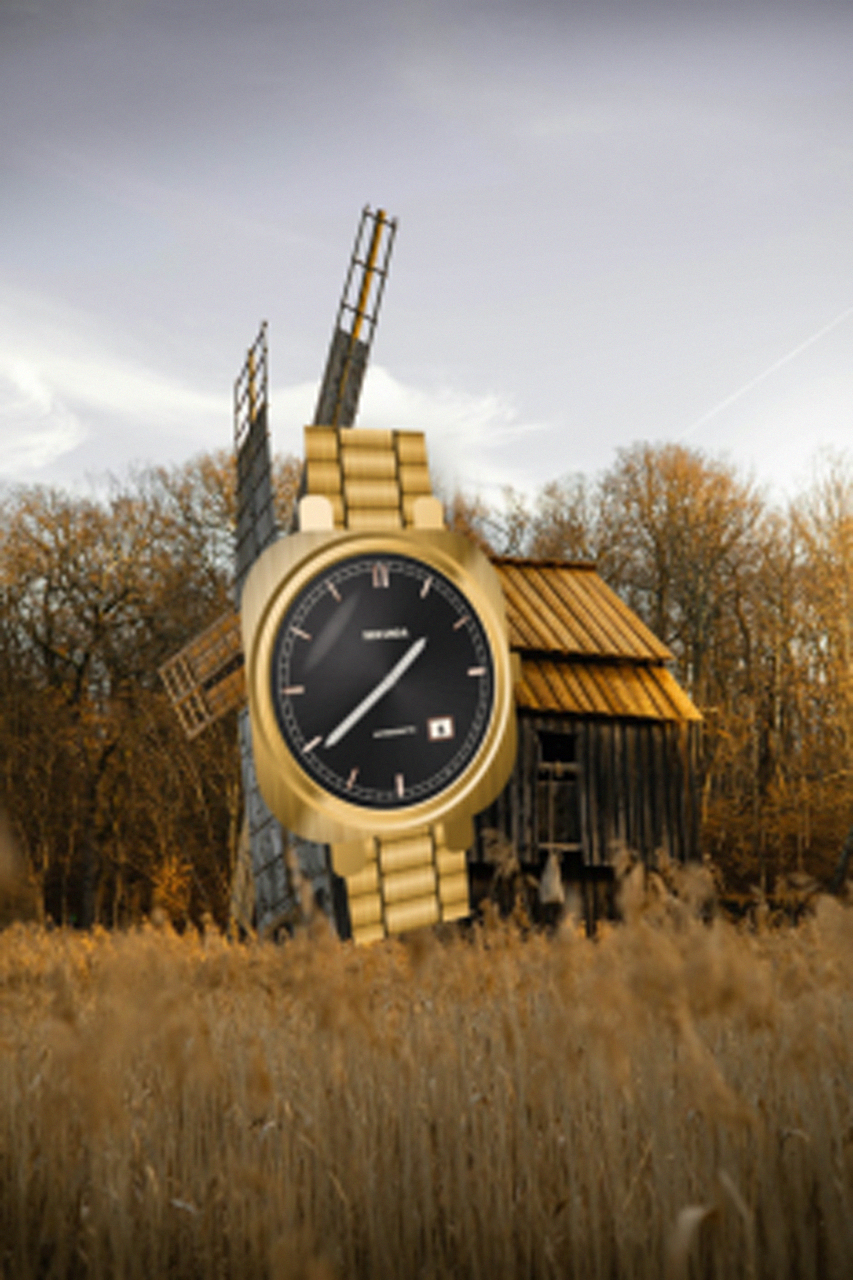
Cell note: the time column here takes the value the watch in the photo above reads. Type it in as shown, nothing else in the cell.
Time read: 1:39
